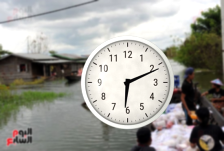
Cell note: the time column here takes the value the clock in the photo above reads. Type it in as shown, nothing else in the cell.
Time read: 6:11
